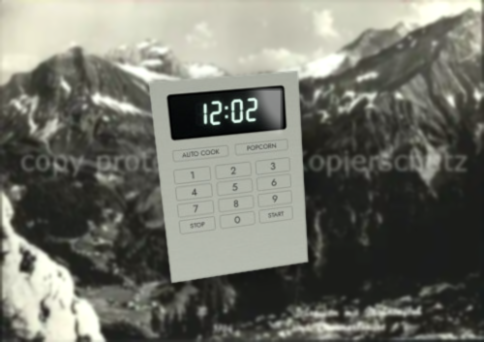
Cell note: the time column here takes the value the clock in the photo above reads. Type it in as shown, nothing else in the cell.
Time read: 12:02
